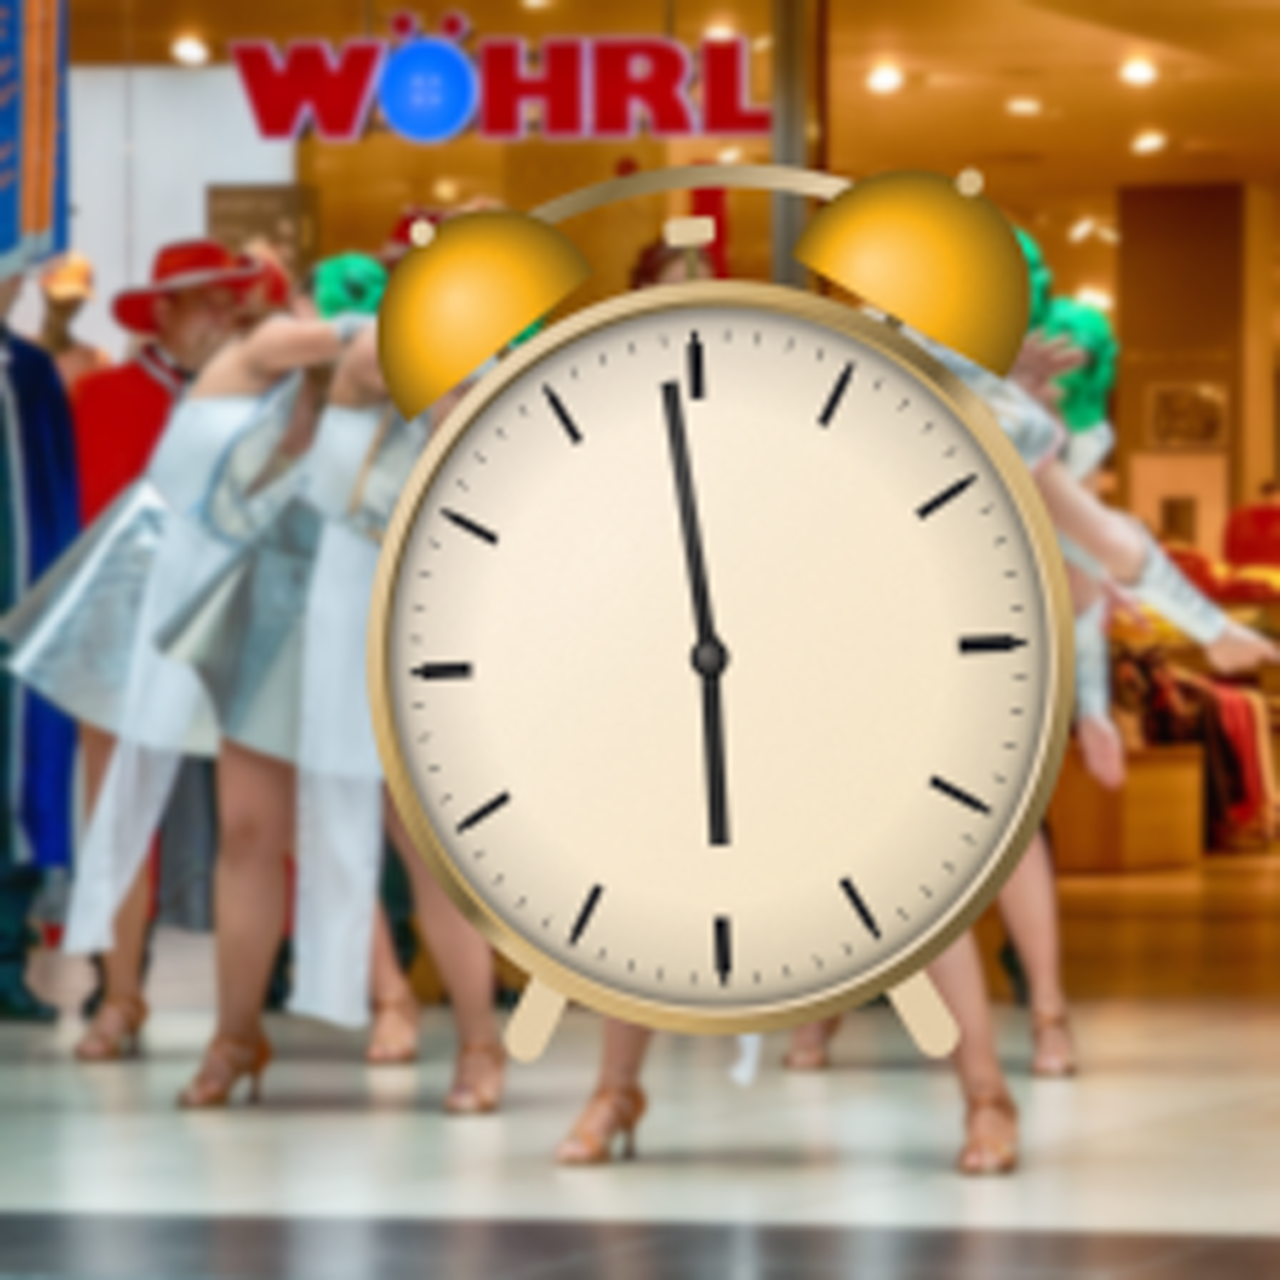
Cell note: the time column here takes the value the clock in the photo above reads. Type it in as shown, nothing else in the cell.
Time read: 5:59
